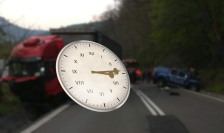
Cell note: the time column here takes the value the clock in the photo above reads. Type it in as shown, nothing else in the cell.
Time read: 3:14
